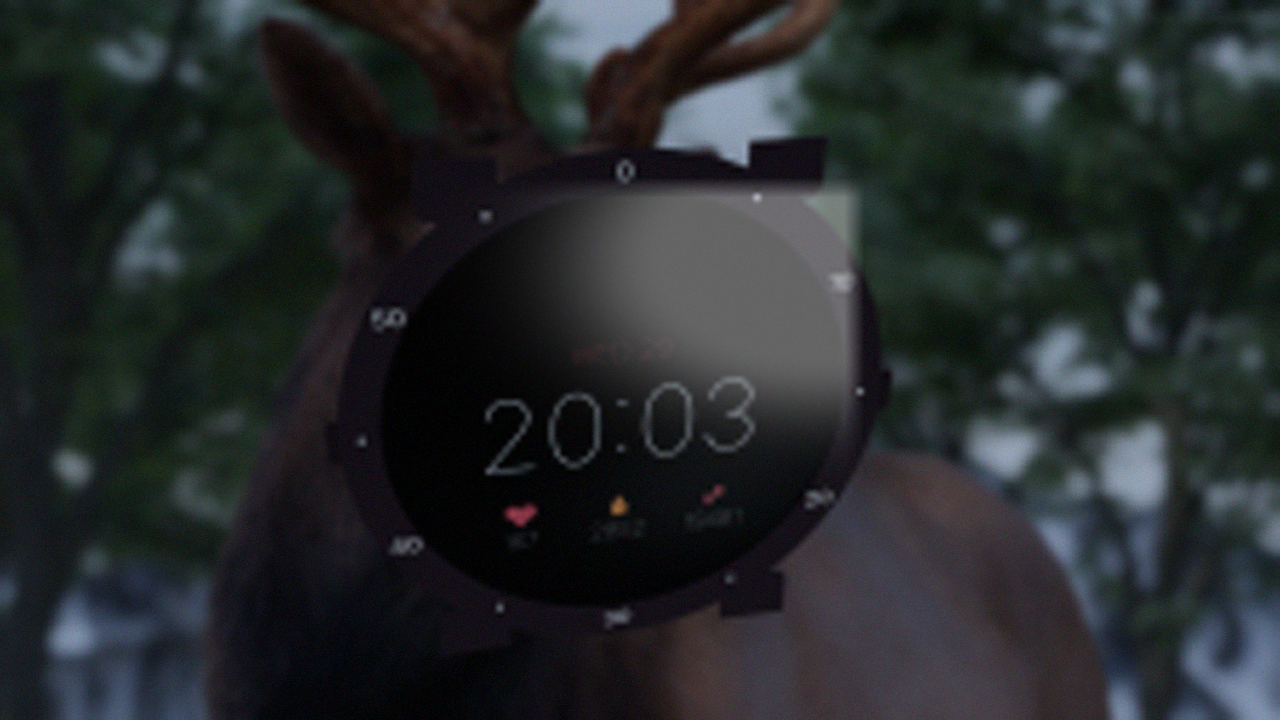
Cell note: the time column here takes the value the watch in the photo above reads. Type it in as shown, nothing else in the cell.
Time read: 20:03
